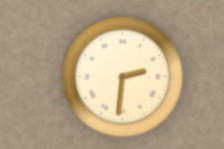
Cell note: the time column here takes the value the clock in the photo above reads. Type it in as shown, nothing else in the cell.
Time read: 2:31
